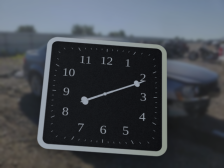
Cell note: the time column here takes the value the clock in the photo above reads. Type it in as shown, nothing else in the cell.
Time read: 8:11
